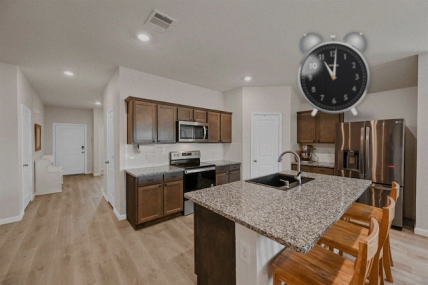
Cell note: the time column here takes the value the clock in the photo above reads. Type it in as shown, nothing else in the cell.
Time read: 11:01
